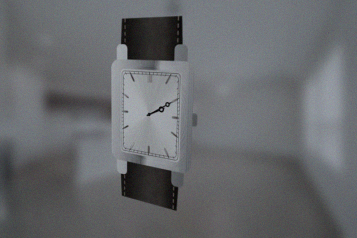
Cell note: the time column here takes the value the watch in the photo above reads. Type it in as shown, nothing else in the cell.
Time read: 2:10
